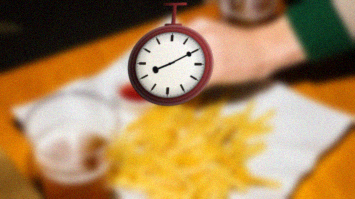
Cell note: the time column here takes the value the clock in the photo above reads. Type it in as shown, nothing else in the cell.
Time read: 8:10
